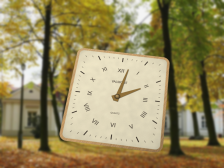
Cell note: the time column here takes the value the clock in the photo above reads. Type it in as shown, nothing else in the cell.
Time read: 2:02
